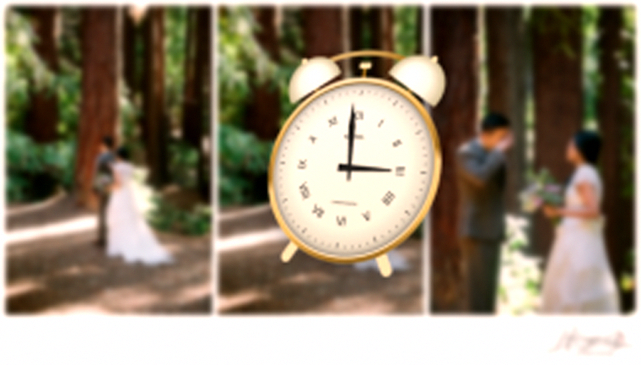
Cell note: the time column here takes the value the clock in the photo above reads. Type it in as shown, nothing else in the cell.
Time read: 2:59
